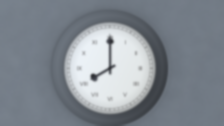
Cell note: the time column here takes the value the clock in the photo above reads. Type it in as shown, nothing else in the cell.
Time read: 8:00
